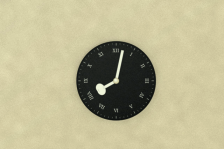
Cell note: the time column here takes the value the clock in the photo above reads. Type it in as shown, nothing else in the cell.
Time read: 8:02
